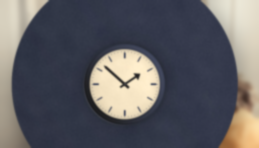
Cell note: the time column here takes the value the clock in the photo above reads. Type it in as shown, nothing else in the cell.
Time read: 1:52
